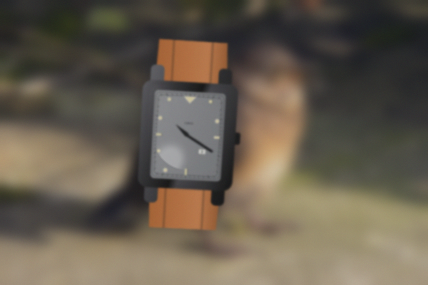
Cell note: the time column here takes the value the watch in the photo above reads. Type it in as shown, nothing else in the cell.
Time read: 10:20
